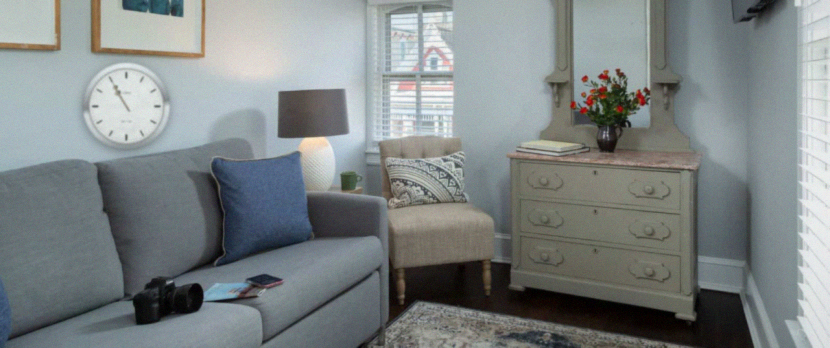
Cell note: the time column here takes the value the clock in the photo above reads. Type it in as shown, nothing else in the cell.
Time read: 10:55
